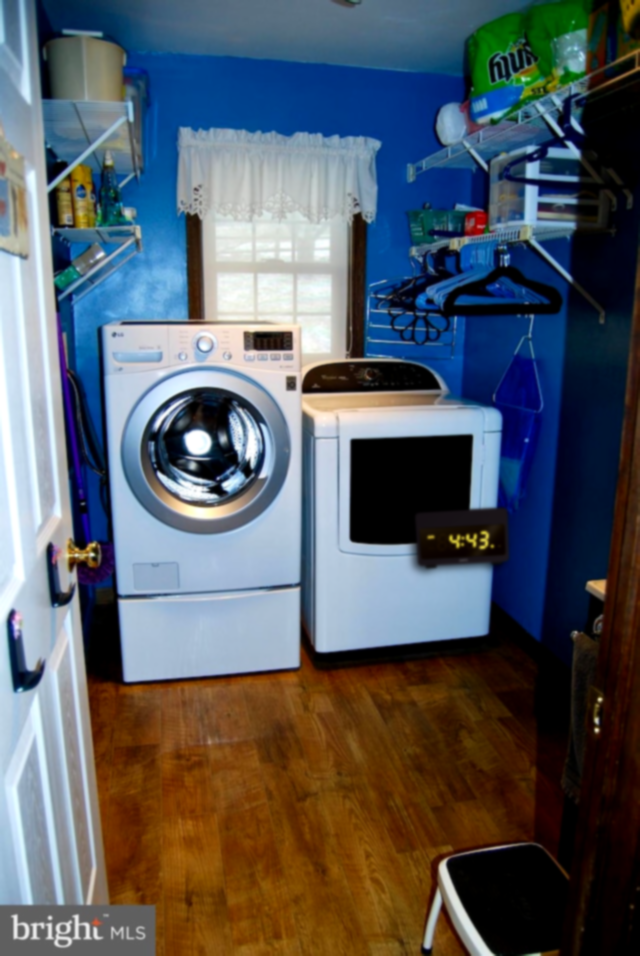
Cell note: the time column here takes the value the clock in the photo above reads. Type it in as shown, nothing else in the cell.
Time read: 4:43
